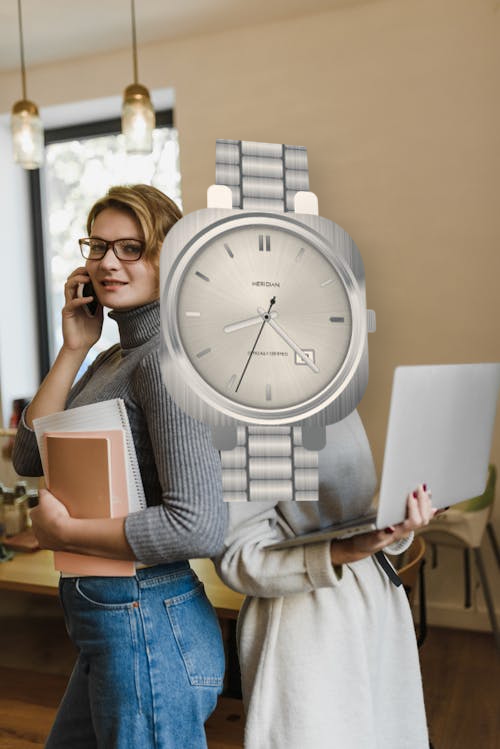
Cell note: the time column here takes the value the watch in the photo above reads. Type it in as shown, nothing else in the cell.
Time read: 8:22:34
